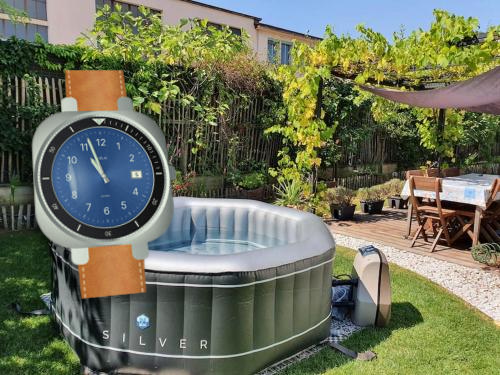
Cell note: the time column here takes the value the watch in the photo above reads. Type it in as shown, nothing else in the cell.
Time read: 10:57
